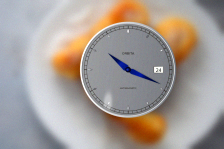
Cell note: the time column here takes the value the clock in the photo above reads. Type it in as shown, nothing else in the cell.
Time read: 10:19
